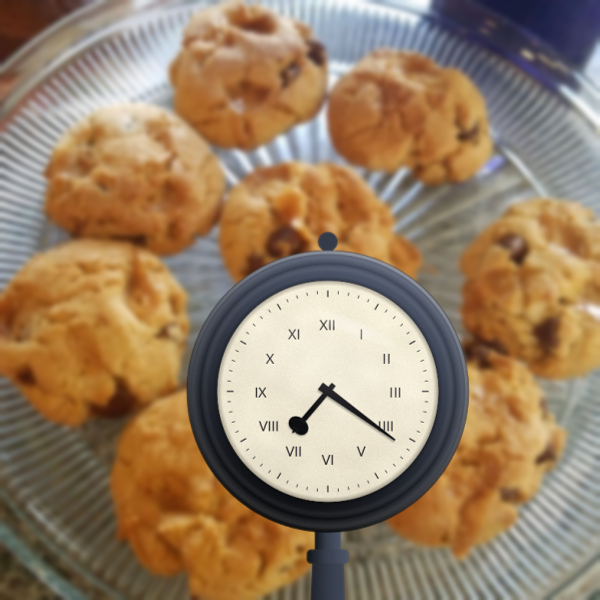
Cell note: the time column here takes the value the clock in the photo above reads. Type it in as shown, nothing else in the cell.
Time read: 7:21
